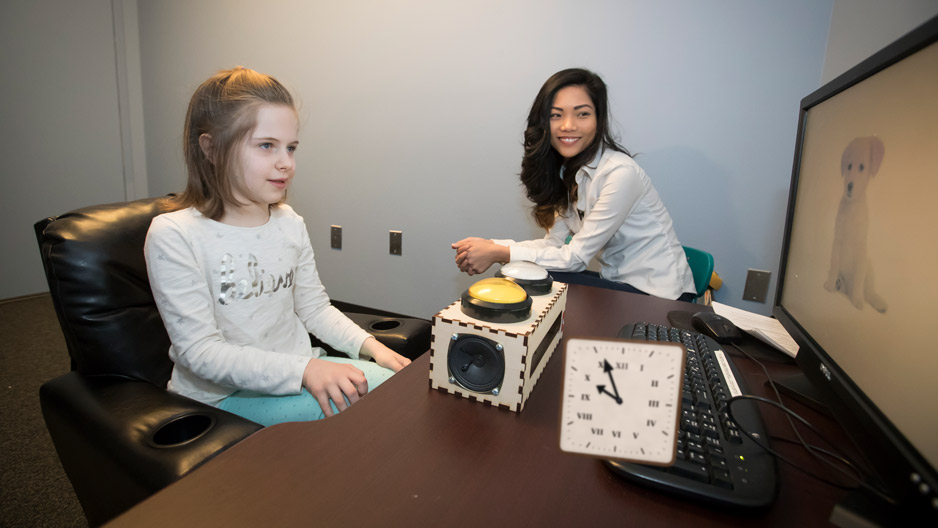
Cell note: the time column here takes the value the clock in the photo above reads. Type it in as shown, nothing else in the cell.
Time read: 9:56
